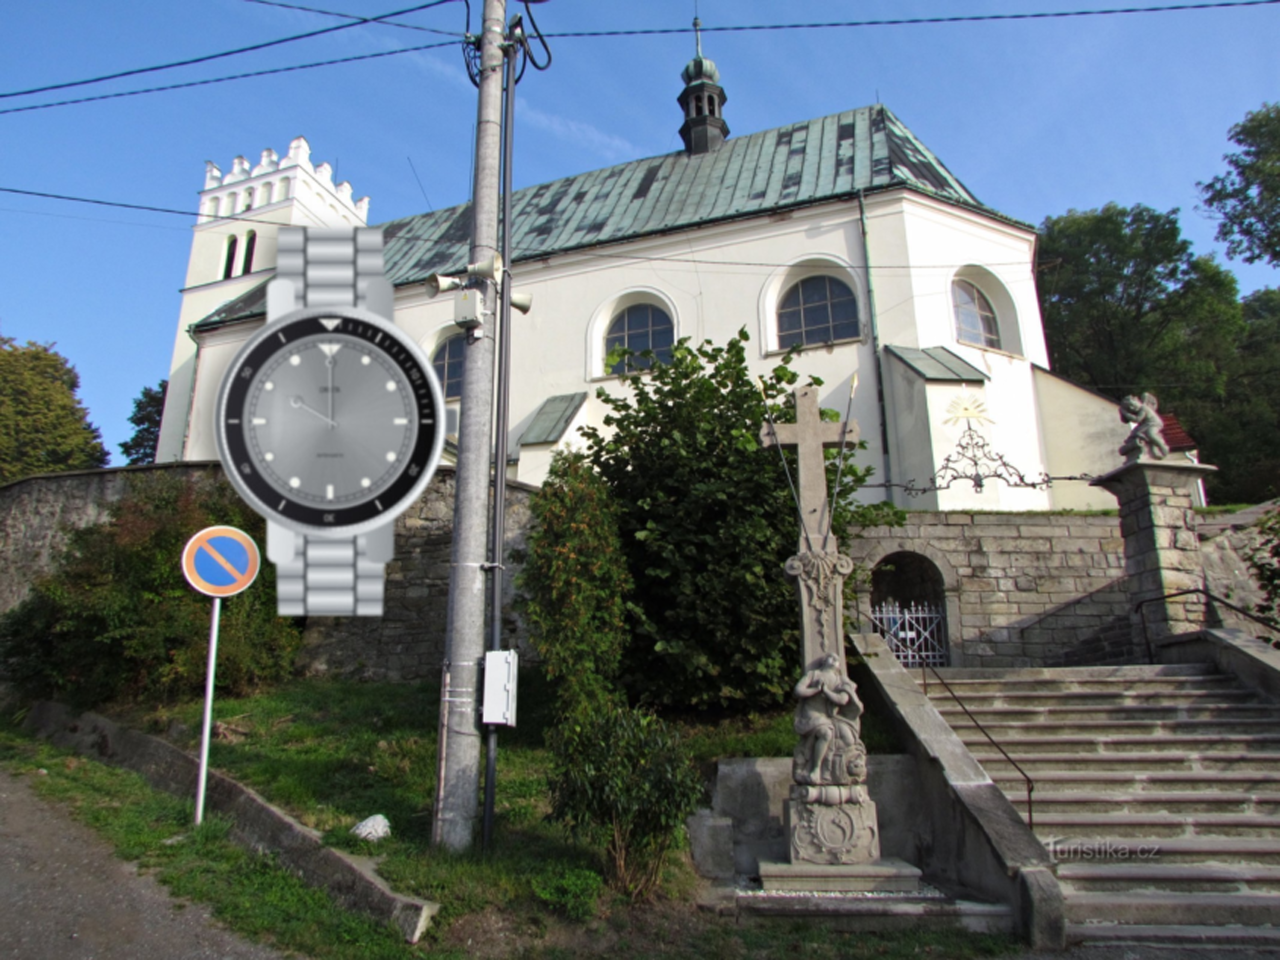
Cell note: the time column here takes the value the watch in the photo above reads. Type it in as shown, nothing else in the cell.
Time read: 10:00
